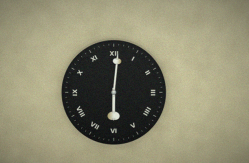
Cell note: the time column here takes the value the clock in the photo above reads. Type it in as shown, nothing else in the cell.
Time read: 6:01
